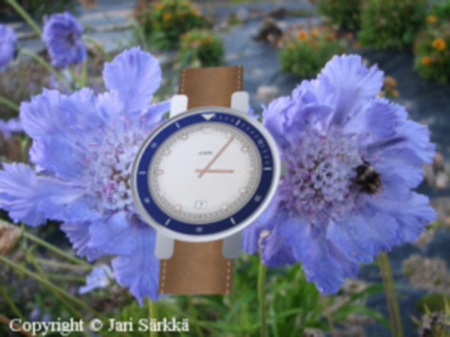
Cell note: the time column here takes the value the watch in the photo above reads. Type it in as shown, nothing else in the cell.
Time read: 3:06
